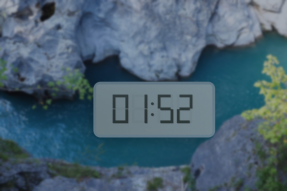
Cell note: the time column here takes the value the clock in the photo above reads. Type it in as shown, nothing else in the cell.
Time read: 1:52
